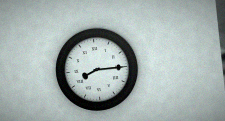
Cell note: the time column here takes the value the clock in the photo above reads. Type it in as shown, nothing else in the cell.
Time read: 8:15
